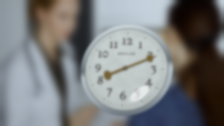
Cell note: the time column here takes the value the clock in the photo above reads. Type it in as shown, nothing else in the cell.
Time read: 8:11
